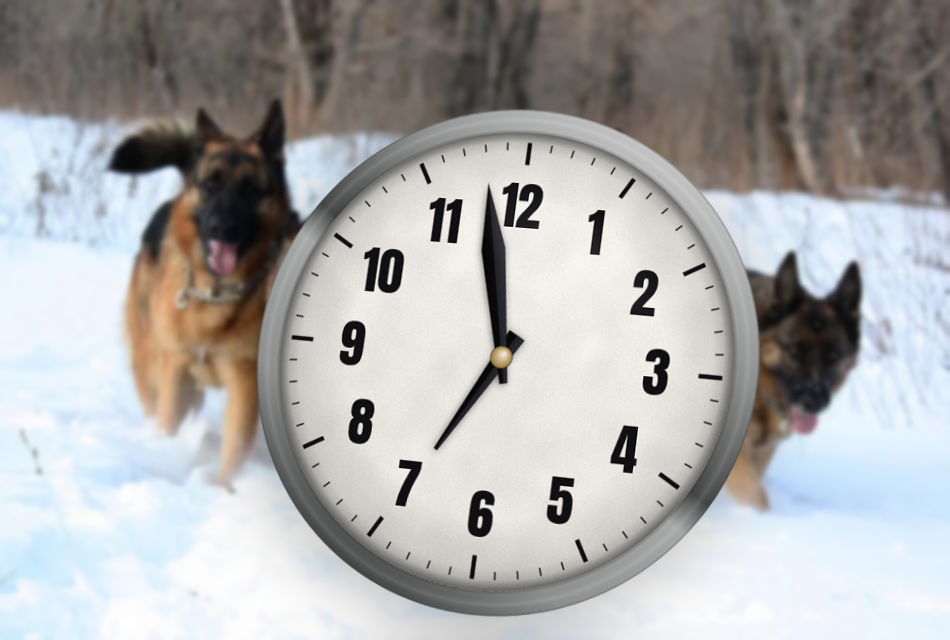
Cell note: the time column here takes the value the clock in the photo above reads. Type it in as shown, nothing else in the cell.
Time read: 6:58
